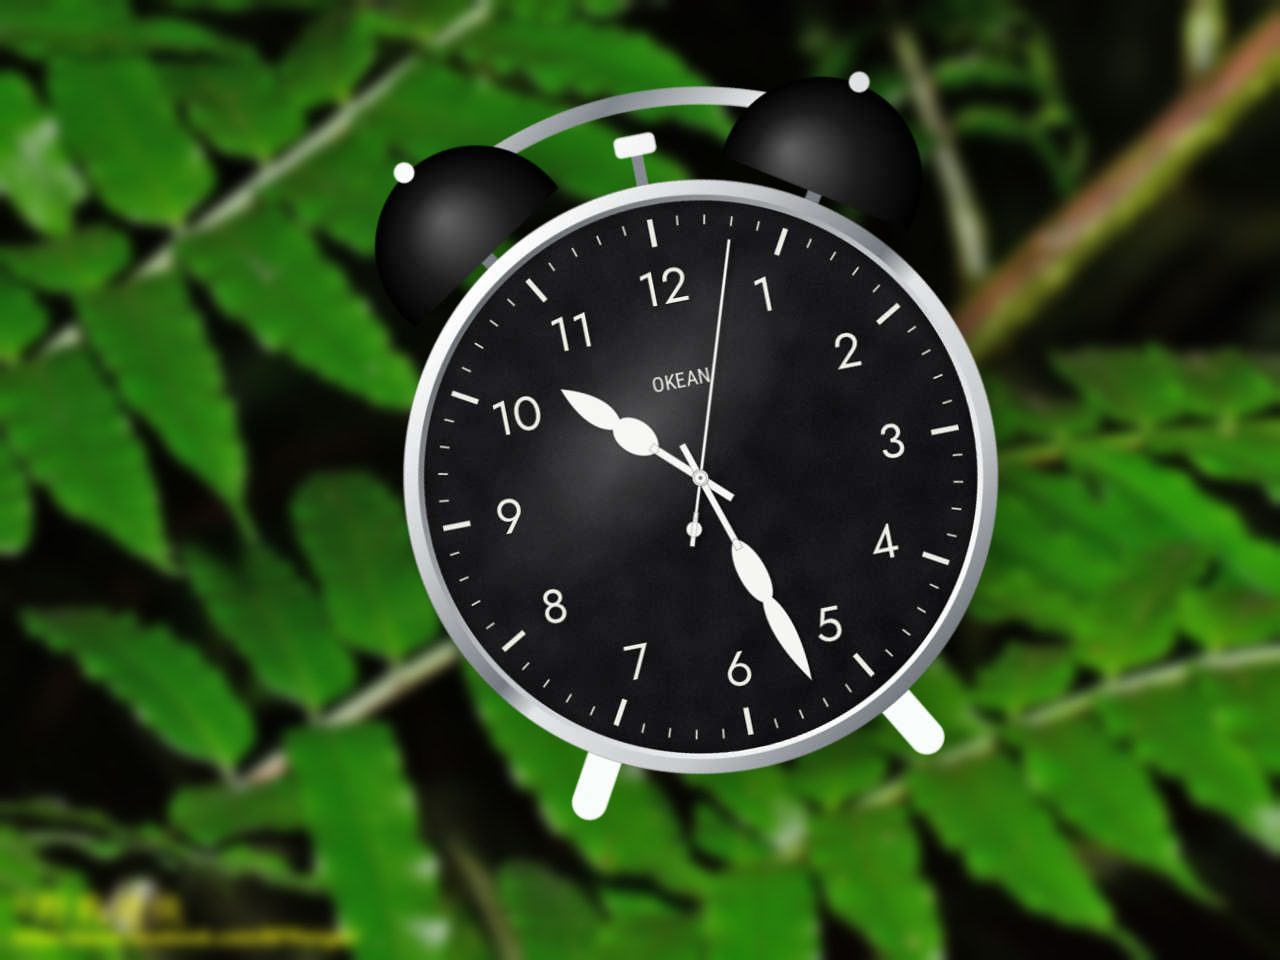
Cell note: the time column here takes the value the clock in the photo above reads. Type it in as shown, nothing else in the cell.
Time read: 10:27:03
